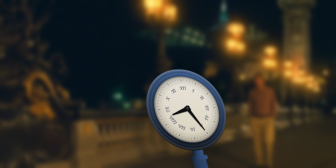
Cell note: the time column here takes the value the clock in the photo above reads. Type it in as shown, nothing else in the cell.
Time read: 8:25
